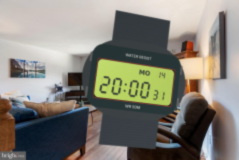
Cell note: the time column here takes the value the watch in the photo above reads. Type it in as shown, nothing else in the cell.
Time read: 20:00:31
